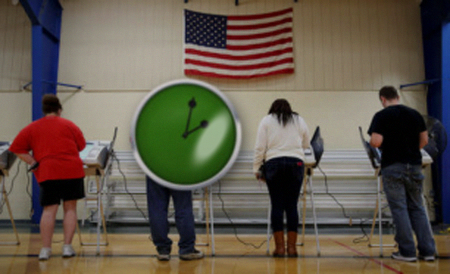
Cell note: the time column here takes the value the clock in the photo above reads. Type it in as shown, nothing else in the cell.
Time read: 2:02
